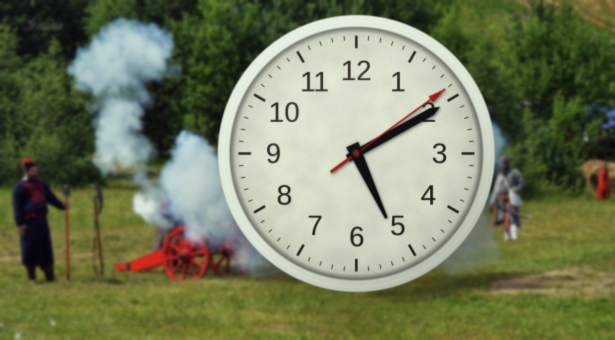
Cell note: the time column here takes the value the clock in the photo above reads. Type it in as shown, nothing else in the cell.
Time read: 5:10:09
